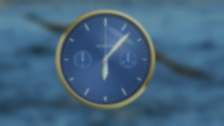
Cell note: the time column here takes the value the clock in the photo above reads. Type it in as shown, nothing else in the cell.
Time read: 6:07
